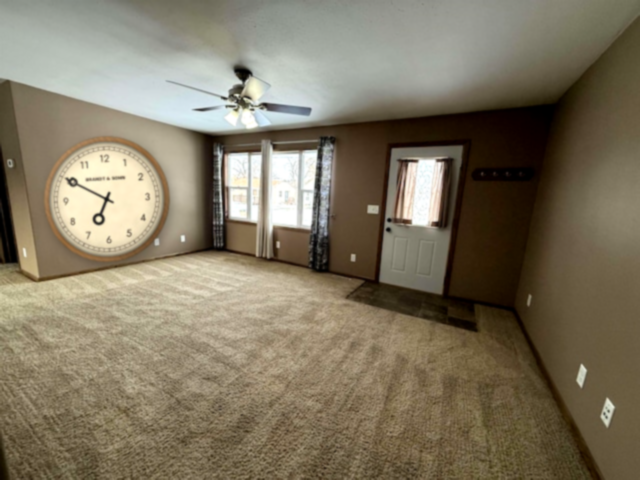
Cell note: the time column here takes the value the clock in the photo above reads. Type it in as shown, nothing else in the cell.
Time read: 6:50
